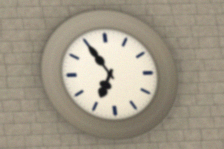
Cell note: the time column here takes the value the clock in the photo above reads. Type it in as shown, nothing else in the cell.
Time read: 6:55
